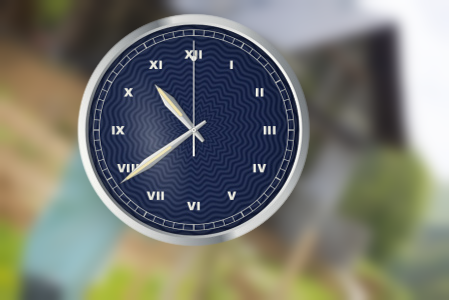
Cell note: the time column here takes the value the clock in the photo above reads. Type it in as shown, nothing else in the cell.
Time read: 10:39:00
